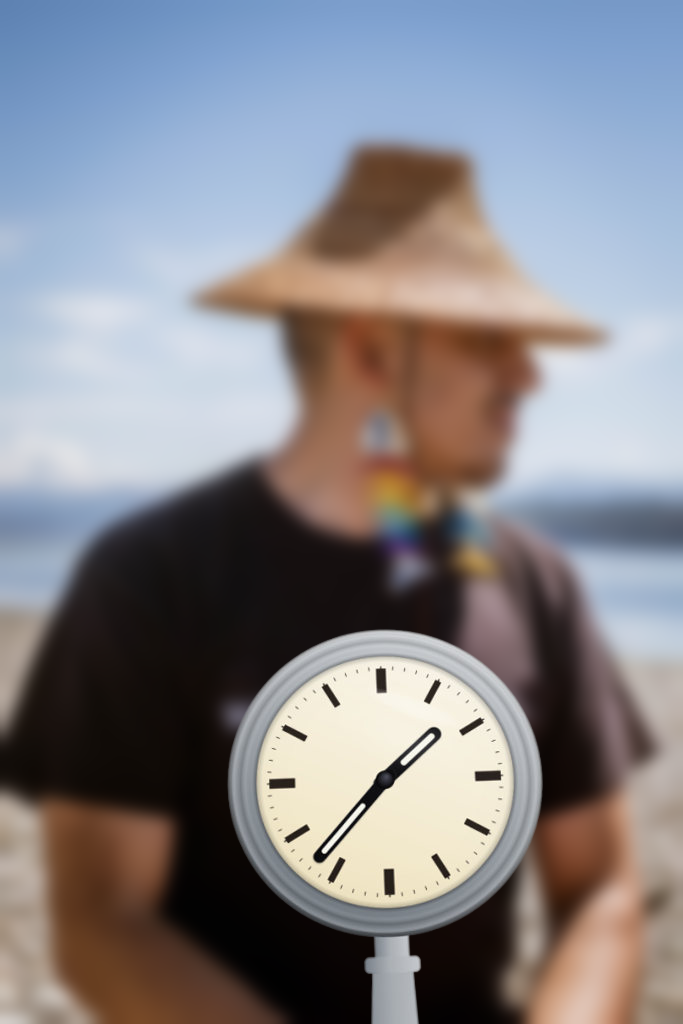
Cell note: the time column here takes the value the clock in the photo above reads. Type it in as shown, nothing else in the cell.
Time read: 1:37
